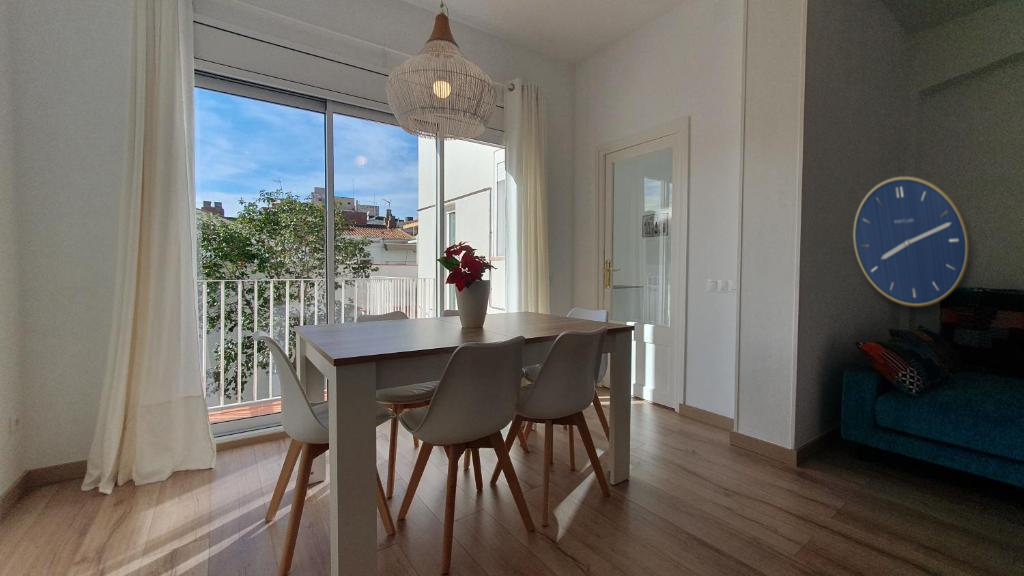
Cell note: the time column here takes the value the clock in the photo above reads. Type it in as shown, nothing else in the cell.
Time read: 8:12
